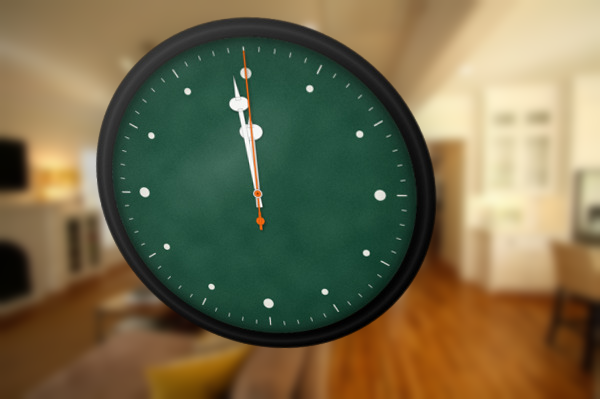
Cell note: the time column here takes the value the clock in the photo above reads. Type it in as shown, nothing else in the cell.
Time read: 11:59:00
